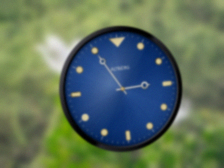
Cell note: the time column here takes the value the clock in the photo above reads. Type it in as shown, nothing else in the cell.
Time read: 2:55
